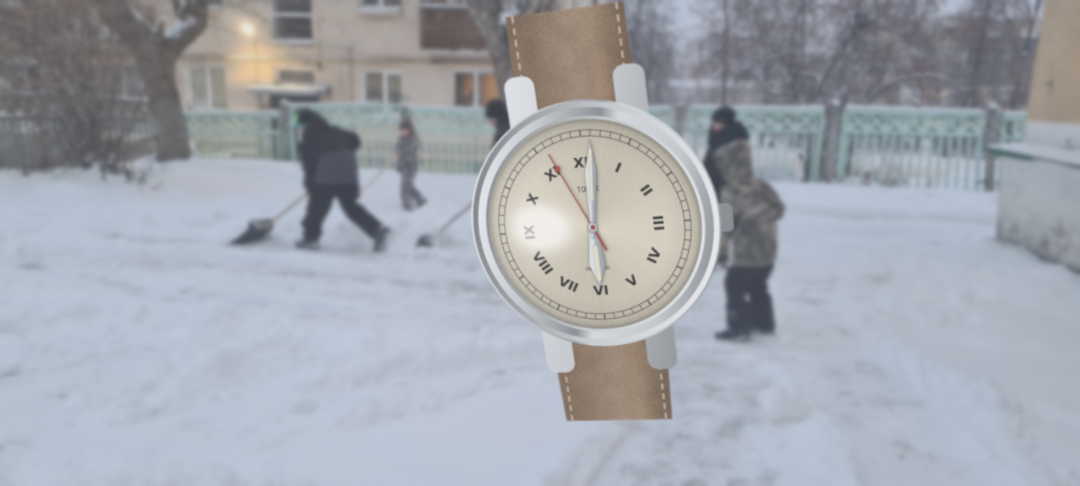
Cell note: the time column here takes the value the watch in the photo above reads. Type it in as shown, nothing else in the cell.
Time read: 6:00:56
